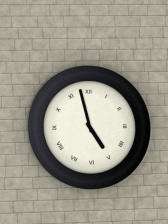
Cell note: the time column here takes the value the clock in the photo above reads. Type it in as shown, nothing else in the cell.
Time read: 4:58
